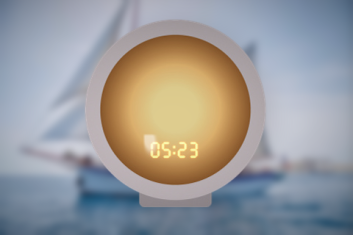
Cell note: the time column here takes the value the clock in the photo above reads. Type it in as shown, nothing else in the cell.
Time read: 5:23
